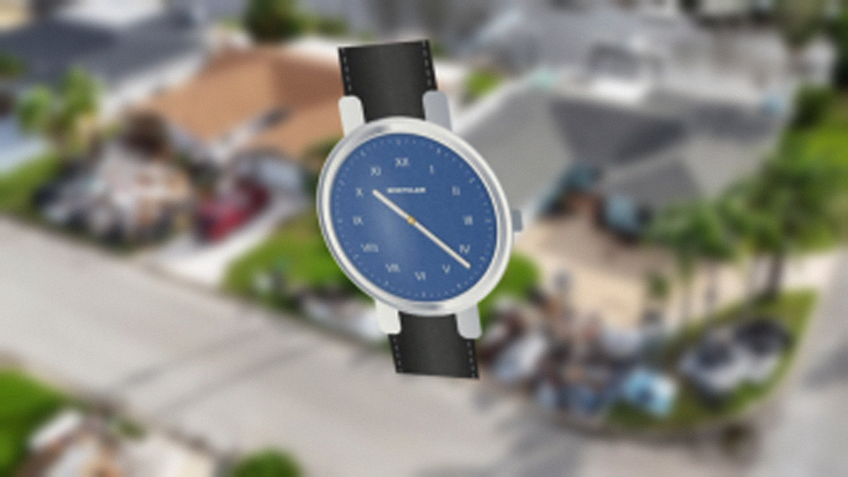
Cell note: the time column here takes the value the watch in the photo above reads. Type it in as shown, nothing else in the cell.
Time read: 10:22
